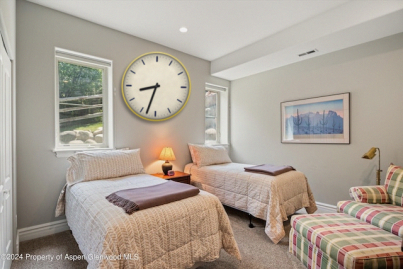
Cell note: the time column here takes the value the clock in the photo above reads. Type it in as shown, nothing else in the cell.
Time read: 8:33
